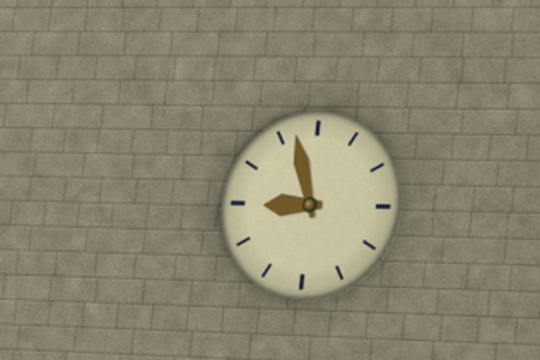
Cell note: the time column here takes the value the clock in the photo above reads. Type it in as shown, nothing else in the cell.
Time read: 8:57
